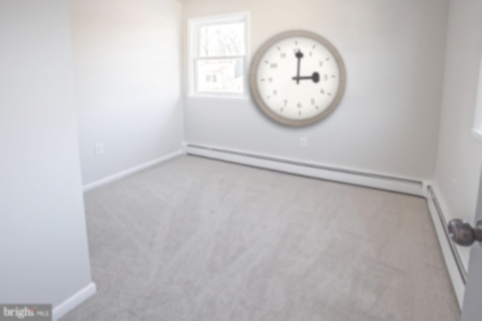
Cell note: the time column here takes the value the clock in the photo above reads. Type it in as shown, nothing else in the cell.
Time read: 3:01
